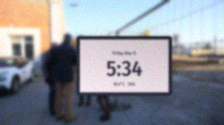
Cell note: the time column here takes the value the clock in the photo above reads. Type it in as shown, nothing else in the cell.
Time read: 5:34
